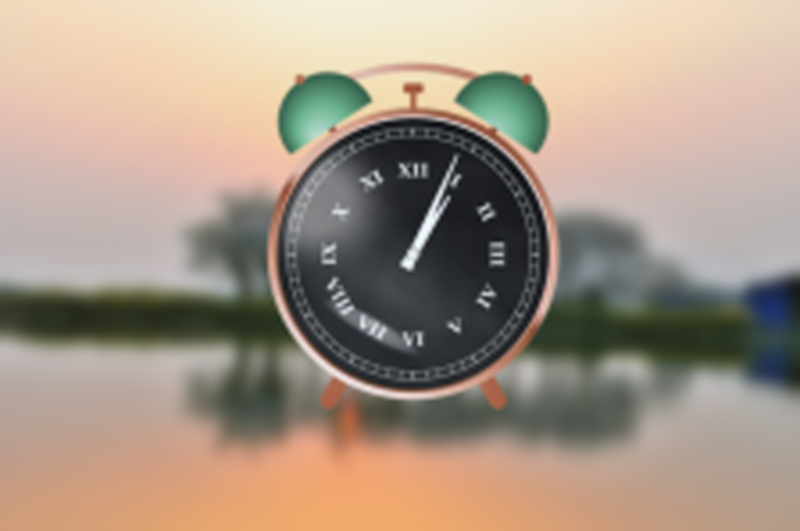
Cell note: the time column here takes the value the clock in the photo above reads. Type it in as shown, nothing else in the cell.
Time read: 1:04
